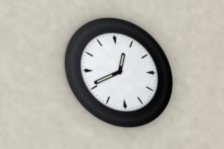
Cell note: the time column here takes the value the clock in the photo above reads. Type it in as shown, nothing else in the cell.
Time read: 12:41
